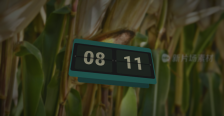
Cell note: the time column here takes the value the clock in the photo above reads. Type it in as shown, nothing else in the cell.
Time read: 8:11
